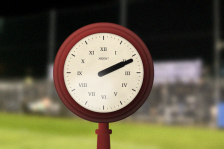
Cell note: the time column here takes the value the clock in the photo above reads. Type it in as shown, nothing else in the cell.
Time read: 2:11
